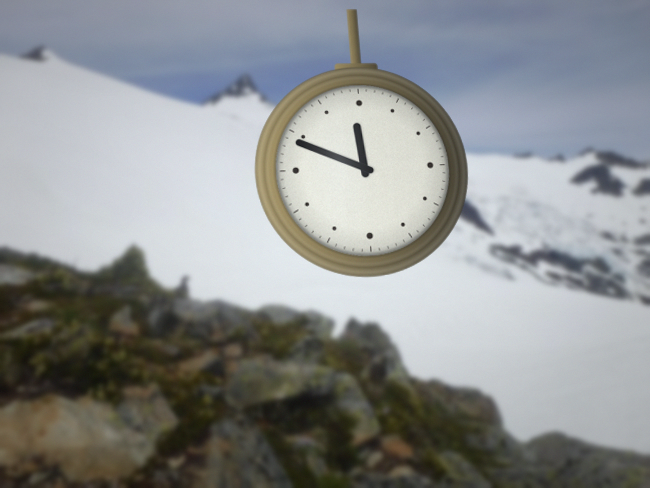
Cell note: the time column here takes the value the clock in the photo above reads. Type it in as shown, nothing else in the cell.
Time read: 11:49
